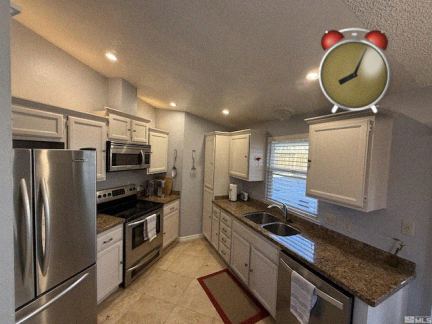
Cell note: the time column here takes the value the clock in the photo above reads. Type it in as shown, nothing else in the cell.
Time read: 8:04
